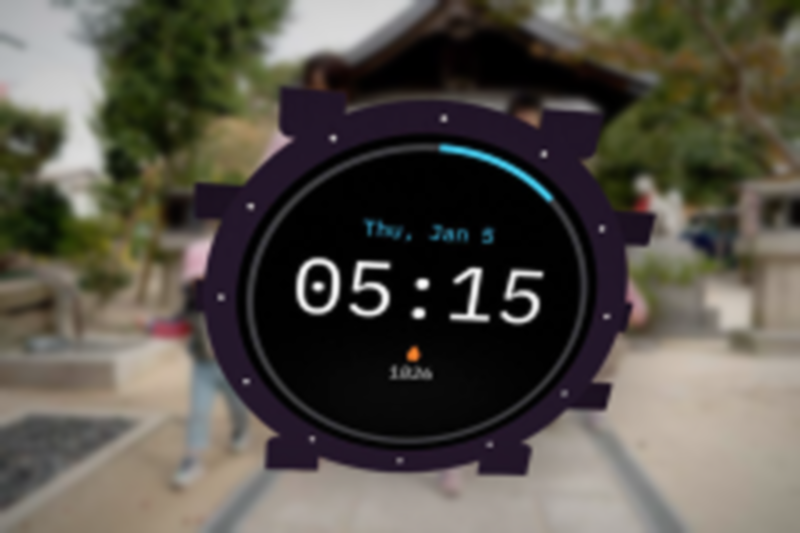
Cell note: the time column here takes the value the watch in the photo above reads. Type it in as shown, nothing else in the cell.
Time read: 5:15
